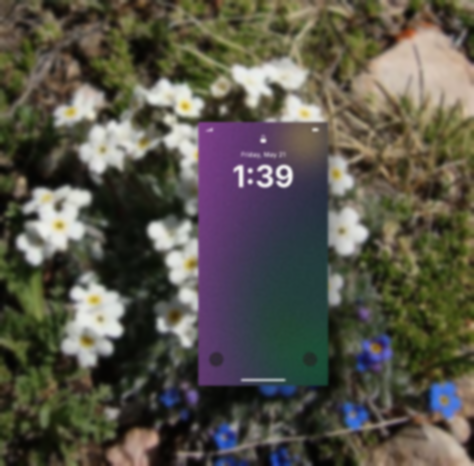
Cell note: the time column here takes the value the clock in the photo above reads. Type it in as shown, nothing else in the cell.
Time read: 1:39
